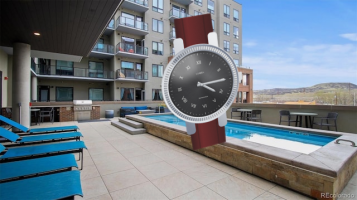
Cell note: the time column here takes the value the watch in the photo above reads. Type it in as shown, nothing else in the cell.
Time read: 4:15
